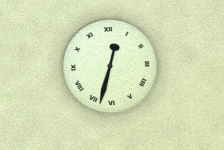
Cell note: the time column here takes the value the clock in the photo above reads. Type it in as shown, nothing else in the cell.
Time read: 12:33
